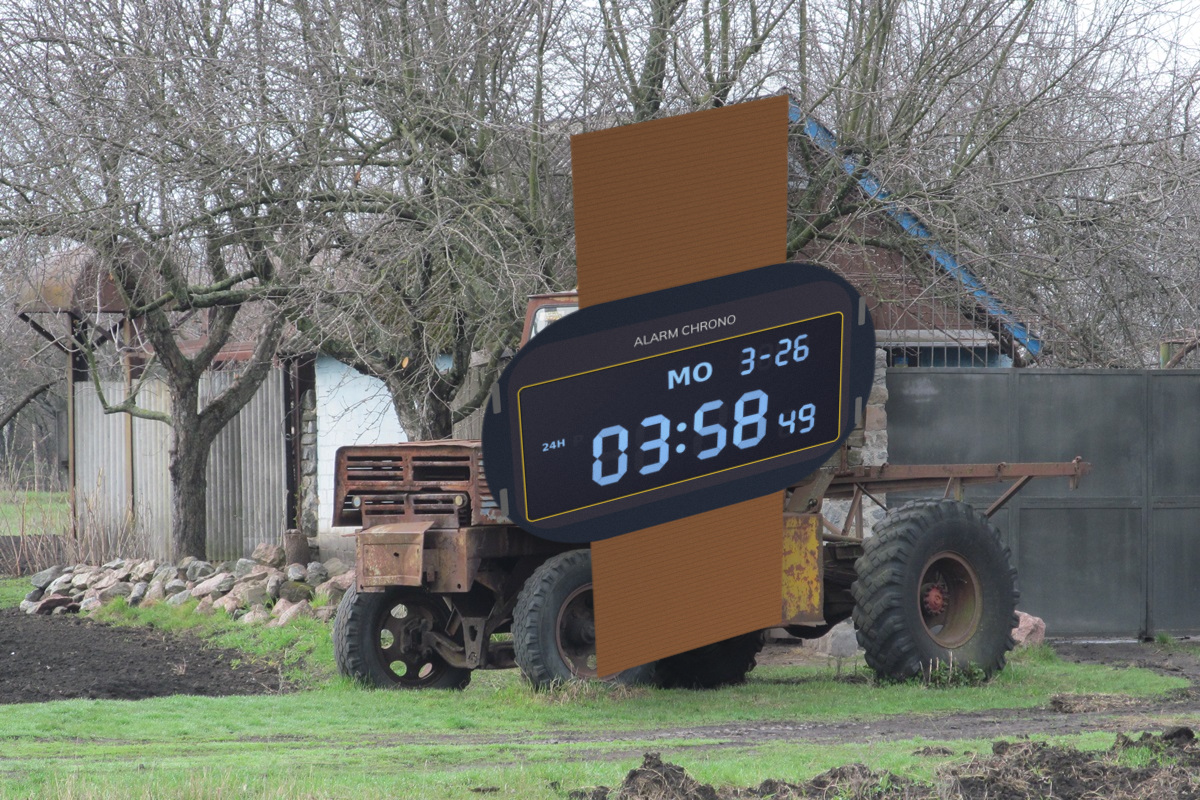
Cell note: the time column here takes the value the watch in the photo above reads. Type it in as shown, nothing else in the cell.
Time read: 3:58:49
